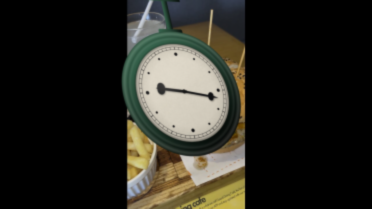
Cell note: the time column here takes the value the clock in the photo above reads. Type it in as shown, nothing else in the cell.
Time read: 9:17
